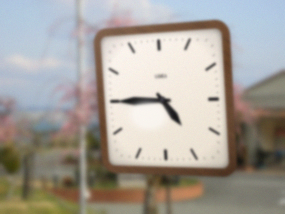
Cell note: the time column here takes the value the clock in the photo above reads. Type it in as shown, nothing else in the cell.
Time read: 4:45
